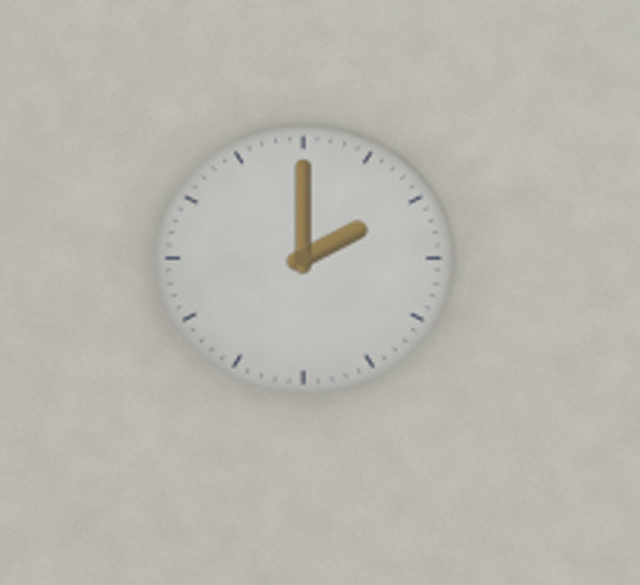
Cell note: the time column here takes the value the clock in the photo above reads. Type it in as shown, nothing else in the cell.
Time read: 2:00
